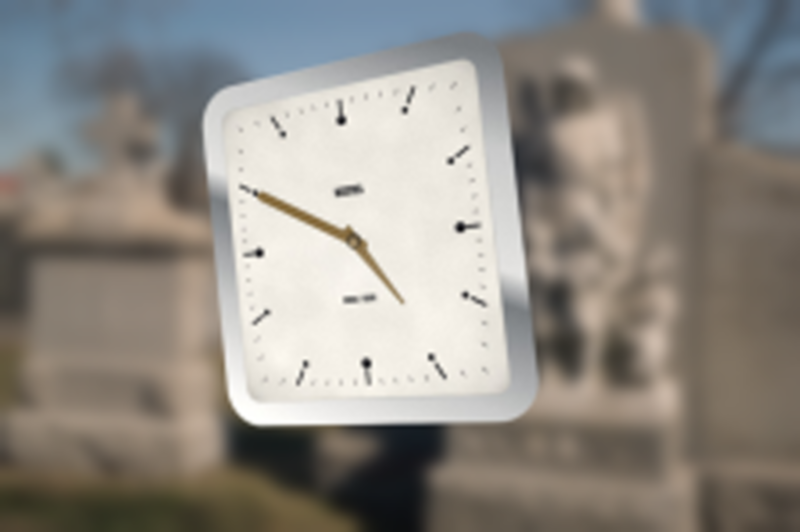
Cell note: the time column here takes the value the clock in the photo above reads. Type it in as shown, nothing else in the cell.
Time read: 4:50
